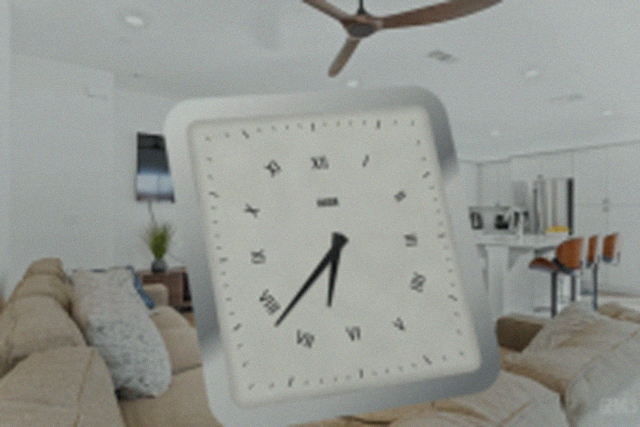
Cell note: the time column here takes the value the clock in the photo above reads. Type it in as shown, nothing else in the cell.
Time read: 6:38
